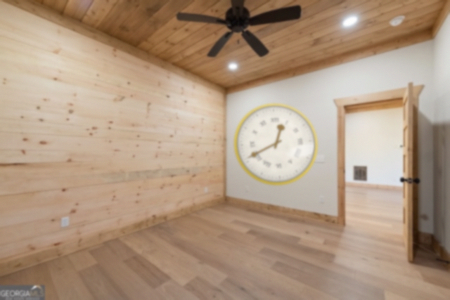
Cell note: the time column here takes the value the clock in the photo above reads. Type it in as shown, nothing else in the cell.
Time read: 12:41
